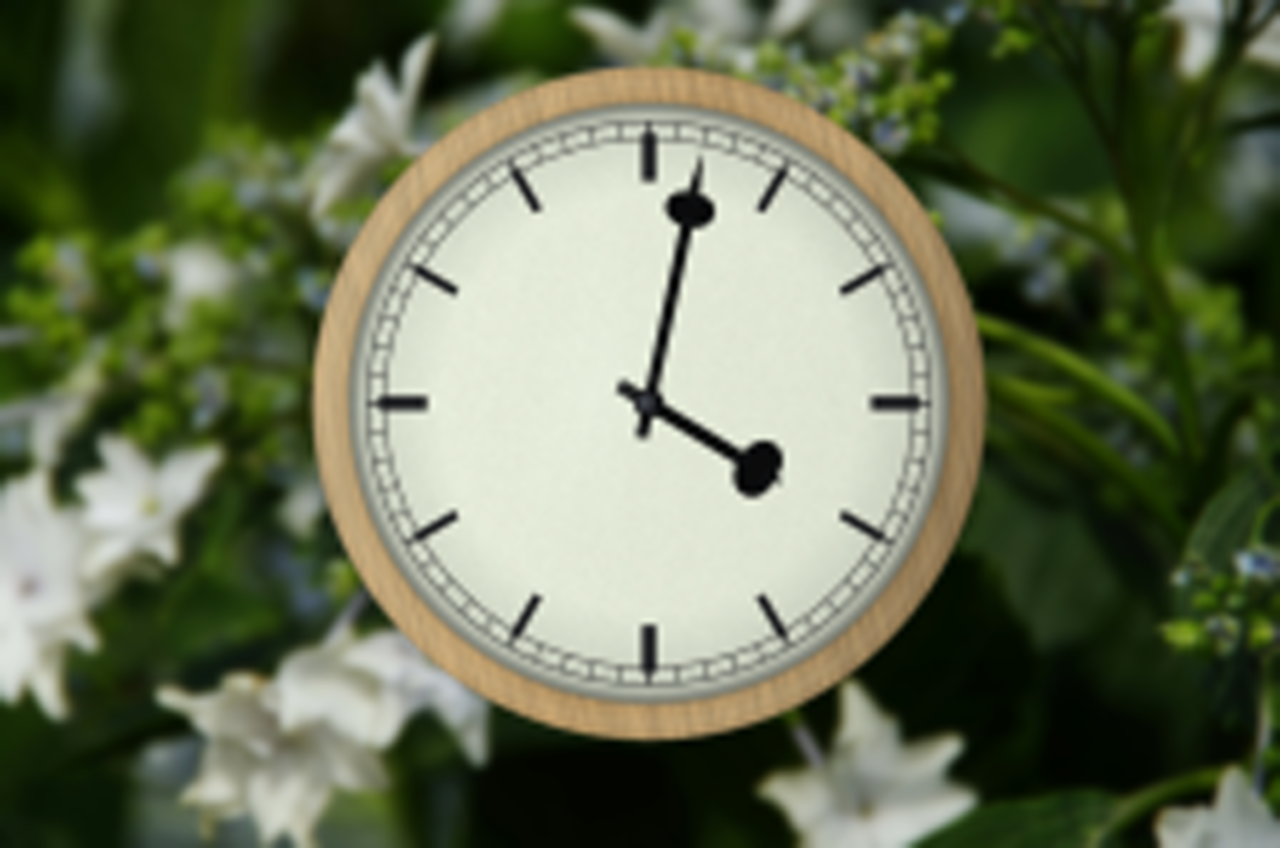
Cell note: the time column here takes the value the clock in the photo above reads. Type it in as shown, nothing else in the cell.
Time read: 4:02
